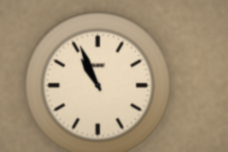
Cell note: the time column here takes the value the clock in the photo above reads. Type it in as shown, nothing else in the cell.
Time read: 10:56
